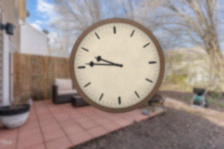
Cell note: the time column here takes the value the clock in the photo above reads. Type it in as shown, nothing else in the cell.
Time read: 9:46
